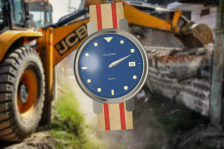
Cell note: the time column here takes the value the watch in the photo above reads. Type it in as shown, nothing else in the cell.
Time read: 2:11
